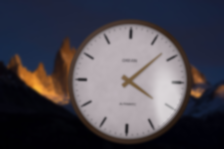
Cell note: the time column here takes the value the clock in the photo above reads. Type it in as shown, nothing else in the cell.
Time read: 4:08
